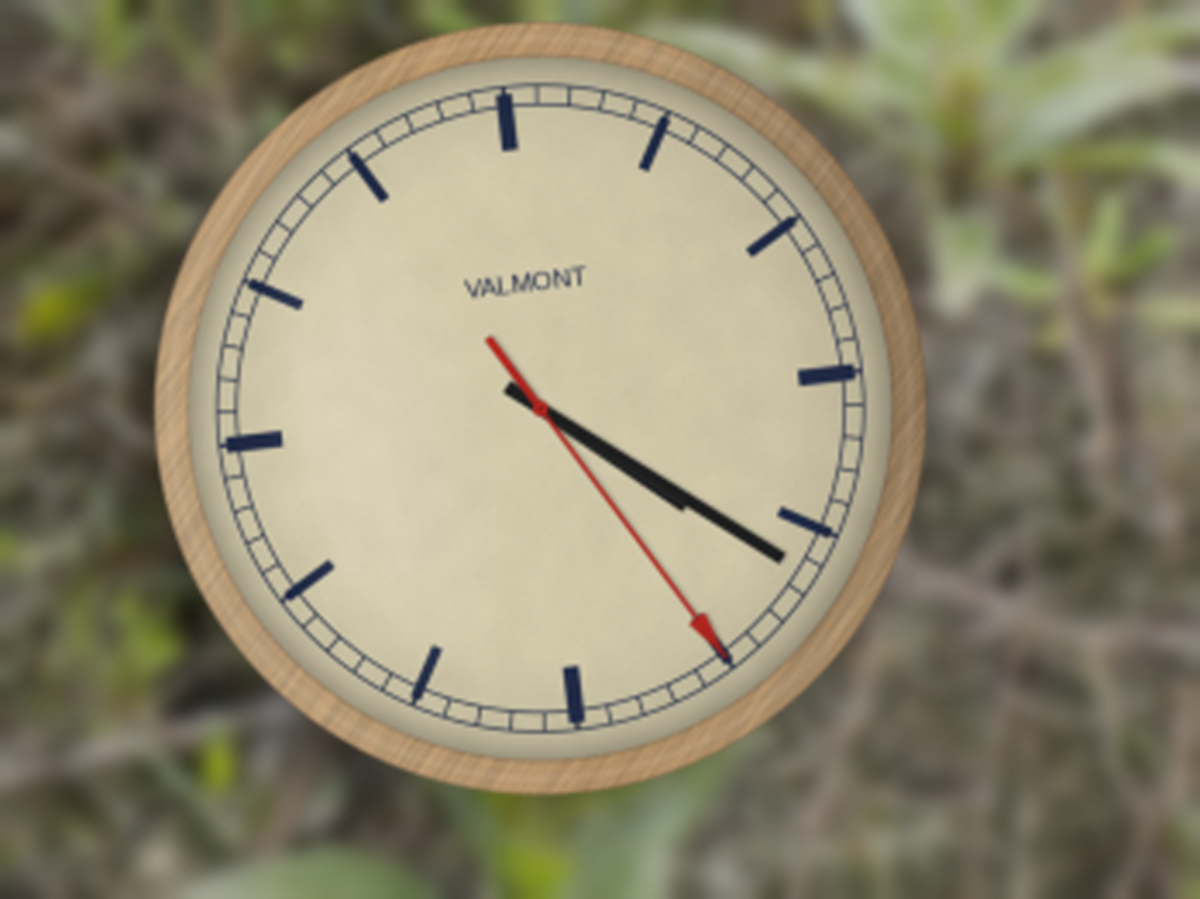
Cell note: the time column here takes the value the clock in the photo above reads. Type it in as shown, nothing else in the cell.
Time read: 4:21:25
